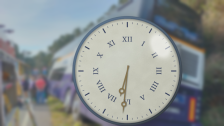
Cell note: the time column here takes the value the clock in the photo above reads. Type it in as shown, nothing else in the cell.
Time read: 6:31
